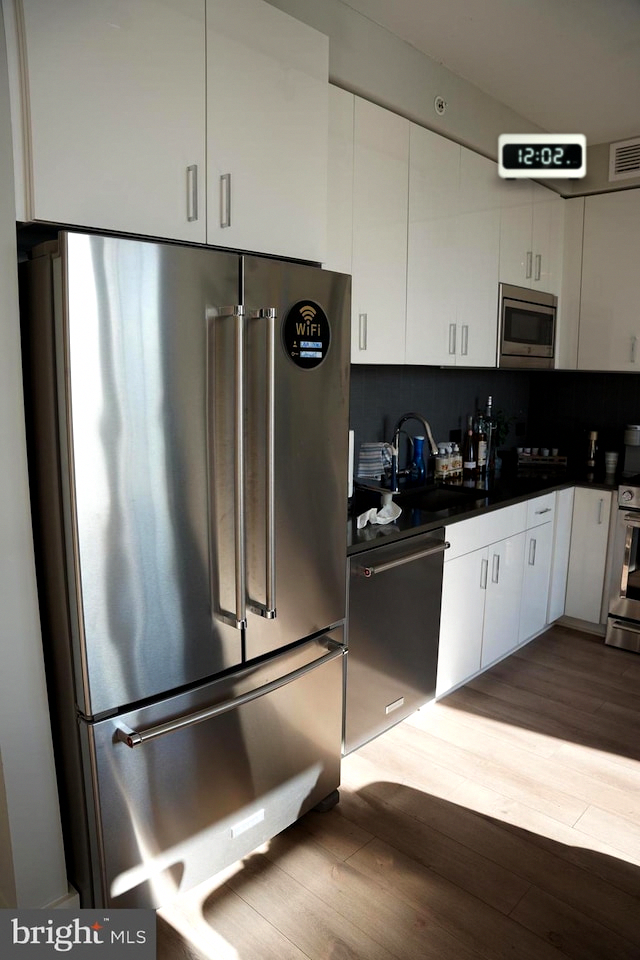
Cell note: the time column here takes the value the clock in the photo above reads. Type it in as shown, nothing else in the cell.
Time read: 12:02
